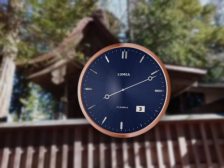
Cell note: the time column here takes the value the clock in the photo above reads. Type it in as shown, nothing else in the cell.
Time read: 8:11
